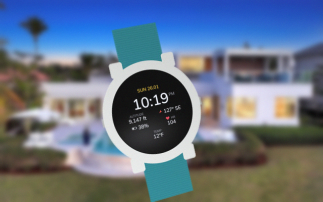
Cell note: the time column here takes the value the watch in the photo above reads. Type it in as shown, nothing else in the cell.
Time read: 10:19
